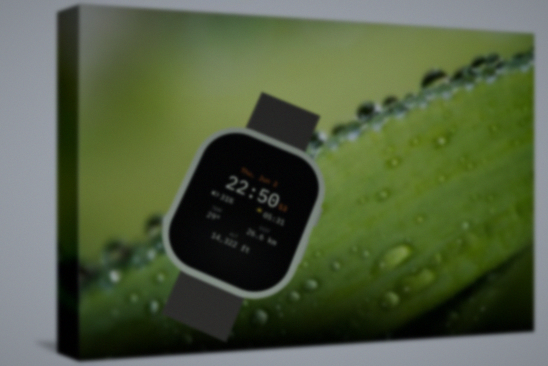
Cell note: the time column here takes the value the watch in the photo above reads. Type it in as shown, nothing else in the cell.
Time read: 22:50
